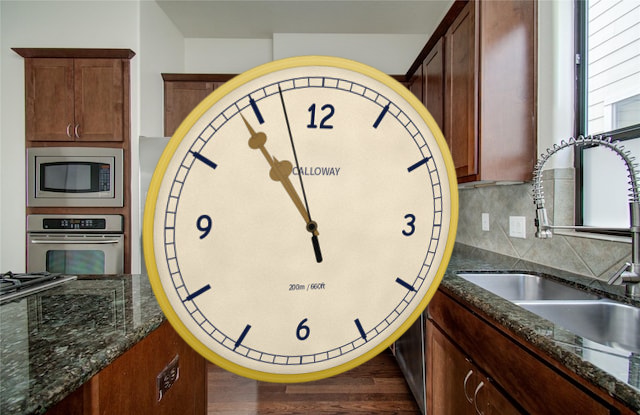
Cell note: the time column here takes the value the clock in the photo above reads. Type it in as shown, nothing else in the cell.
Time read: 10:53:57
